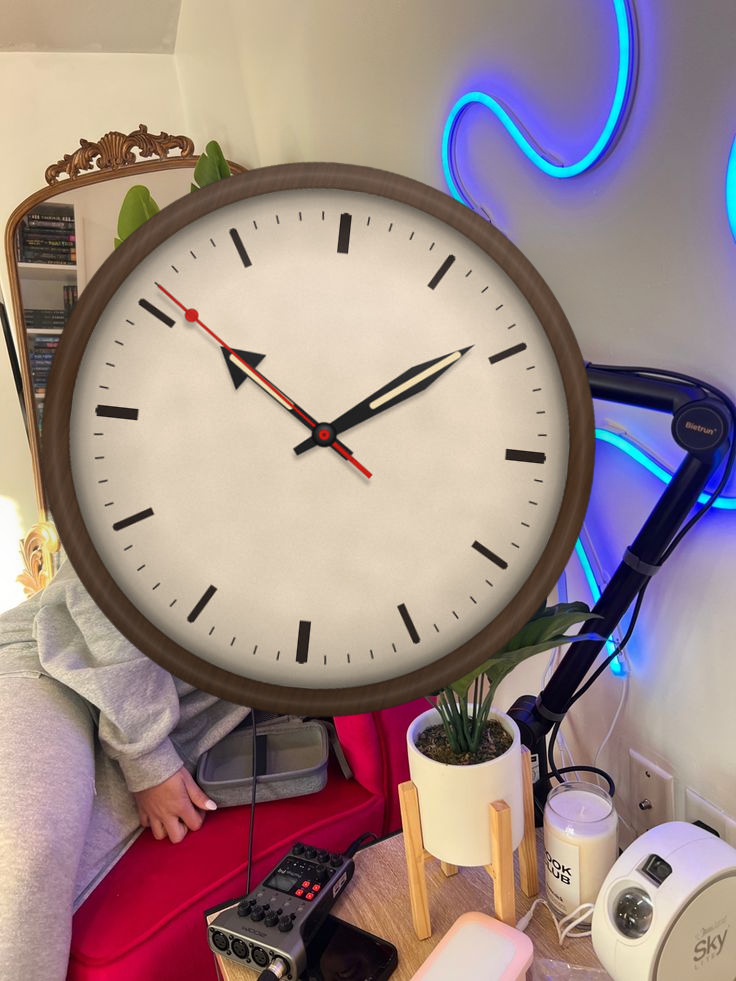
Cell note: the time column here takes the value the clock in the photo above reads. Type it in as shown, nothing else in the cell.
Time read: 10:08:51
